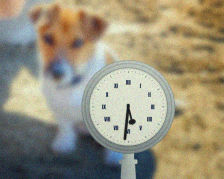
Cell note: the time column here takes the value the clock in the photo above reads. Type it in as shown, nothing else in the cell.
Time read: 5:31
